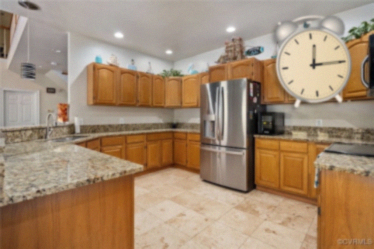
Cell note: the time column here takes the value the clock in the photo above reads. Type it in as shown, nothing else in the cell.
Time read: 12:15
